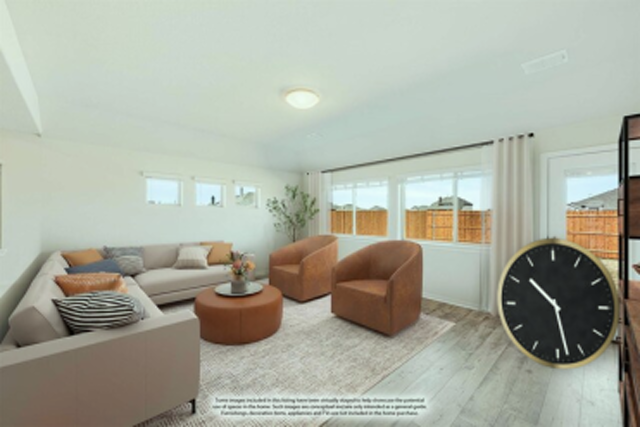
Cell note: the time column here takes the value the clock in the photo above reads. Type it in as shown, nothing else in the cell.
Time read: 10:28
